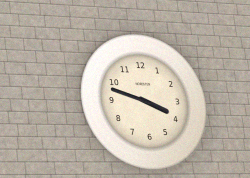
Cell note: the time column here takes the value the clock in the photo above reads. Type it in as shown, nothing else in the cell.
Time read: 3:48
